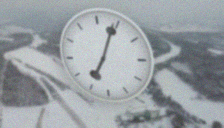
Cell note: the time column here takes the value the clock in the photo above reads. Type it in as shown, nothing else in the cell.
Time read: 7:04
